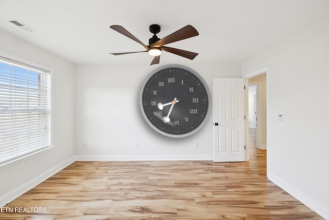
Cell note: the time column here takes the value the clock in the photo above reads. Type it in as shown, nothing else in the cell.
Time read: 8:35
